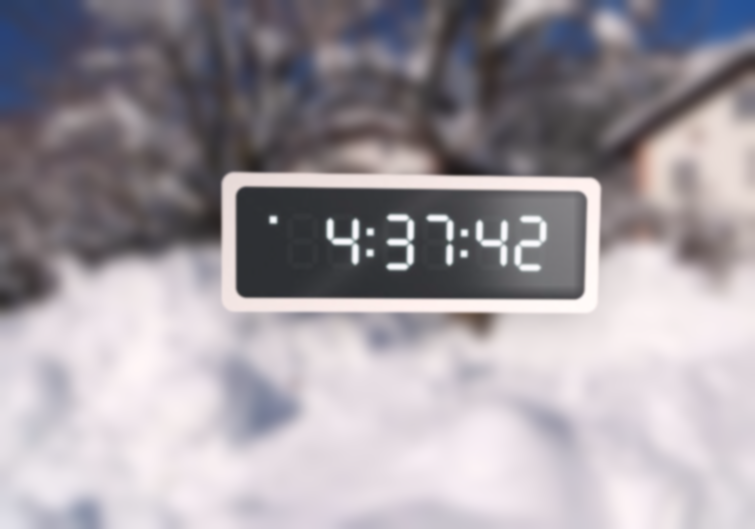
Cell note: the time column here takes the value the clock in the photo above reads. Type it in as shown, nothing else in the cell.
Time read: 4:37:42
